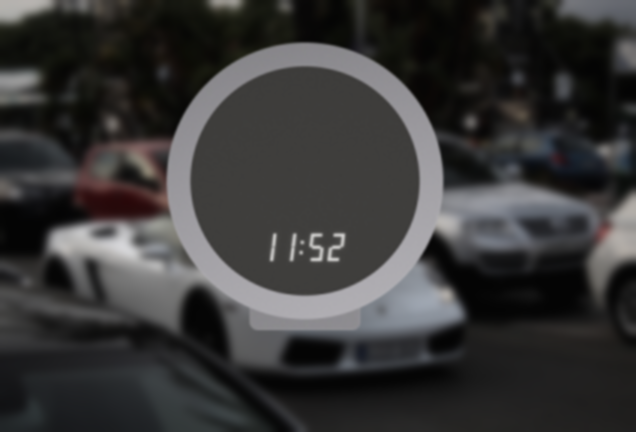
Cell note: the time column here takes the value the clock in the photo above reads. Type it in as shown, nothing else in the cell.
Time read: 11:52
